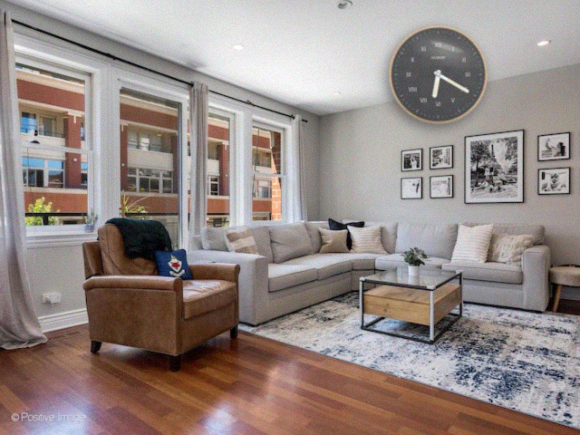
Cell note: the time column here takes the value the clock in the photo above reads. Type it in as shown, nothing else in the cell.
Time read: 6:20
